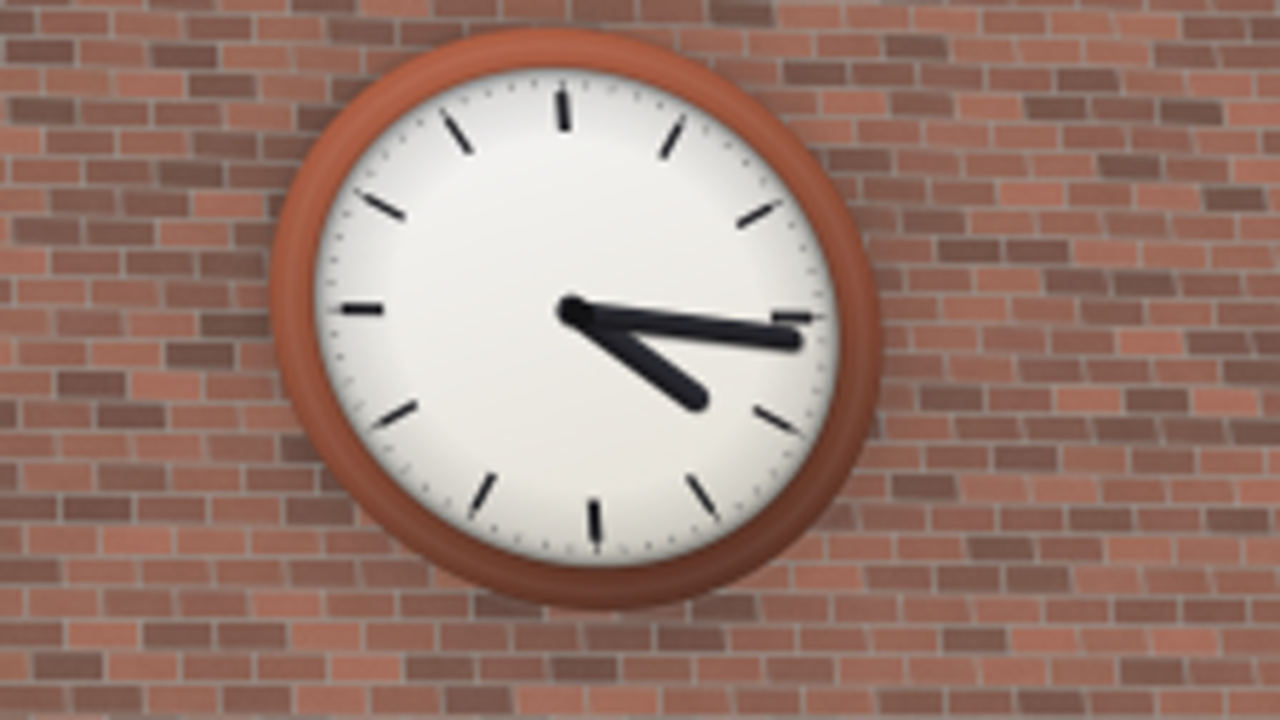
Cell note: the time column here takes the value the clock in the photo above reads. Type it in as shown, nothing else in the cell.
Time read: 4:16
